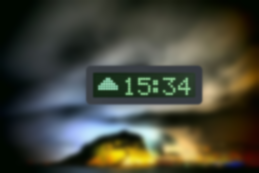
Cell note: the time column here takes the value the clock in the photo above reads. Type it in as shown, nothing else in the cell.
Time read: 15:34
